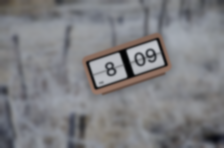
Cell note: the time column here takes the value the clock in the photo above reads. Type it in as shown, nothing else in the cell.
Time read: 8:09
